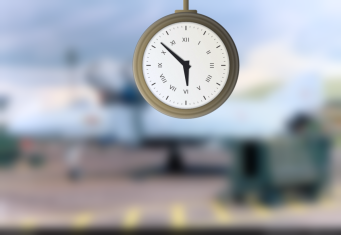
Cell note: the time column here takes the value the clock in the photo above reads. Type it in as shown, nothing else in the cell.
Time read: 5:52
